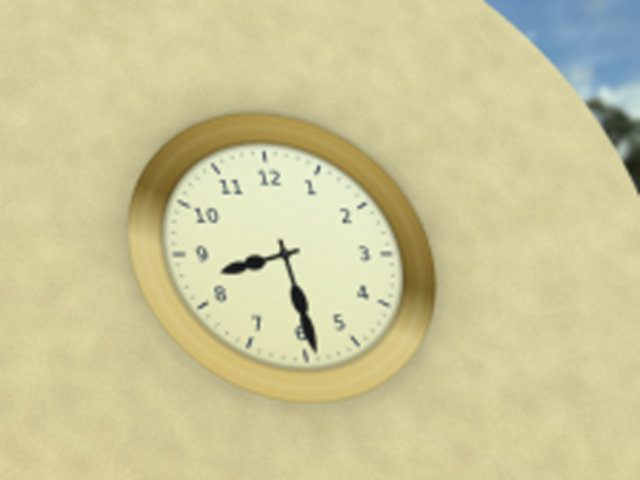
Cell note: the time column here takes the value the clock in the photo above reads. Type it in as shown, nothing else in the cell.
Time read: 8:29
